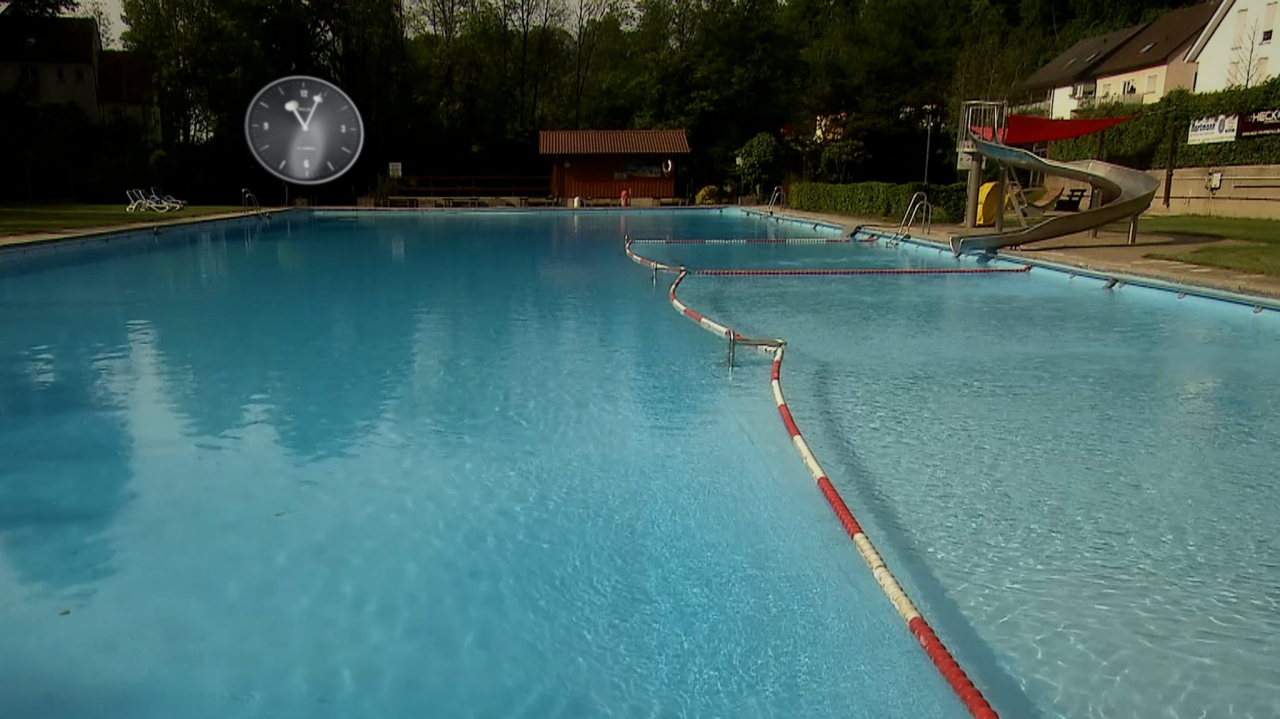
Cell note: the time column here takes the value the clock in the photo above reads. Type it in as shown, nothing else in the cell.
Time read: 11:04
